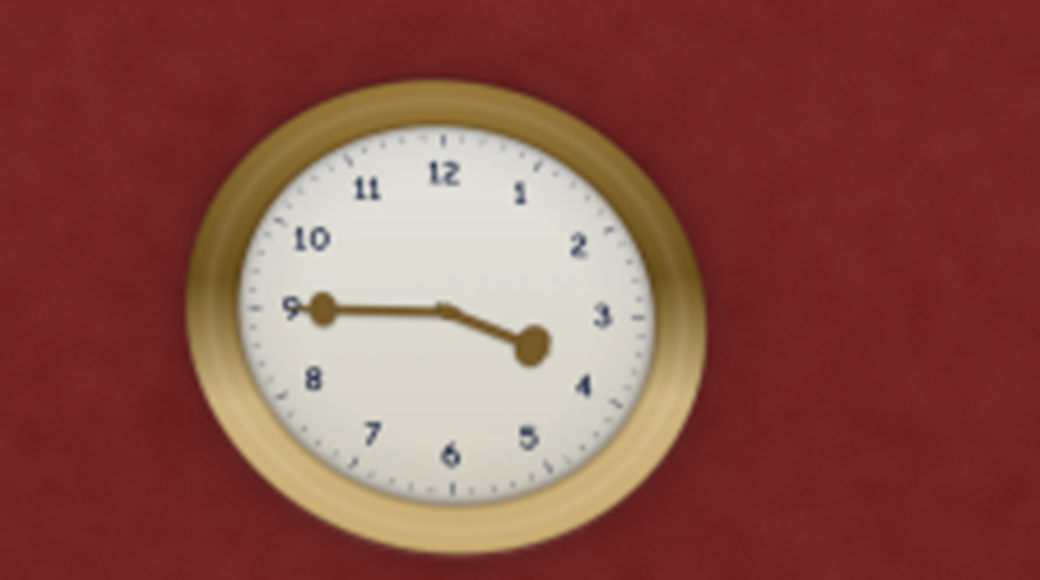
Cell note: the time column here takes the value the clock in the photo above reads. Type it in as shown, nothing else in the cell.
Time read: 3:45
